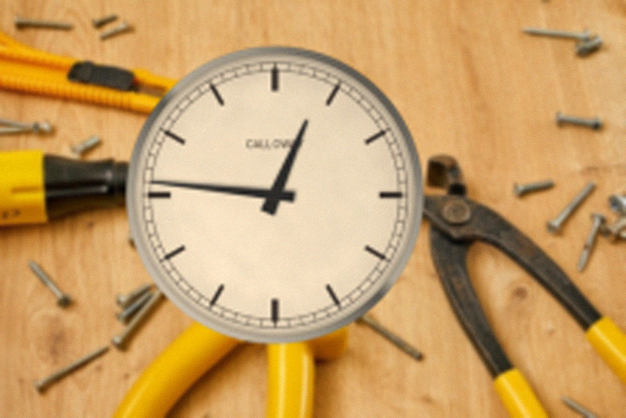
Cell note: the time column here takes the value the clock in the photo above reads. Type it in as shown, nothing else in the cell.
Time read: 12:46
